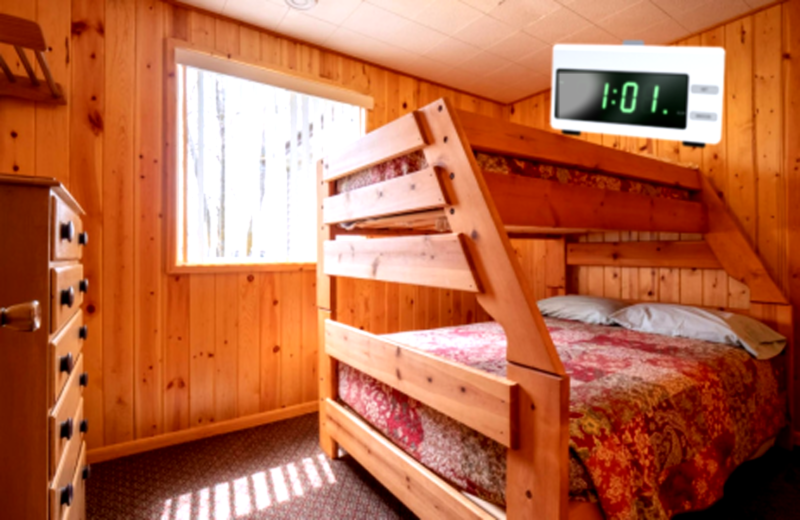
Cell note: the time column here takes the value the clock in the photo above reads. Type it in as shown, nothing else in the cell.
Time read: 1:01
